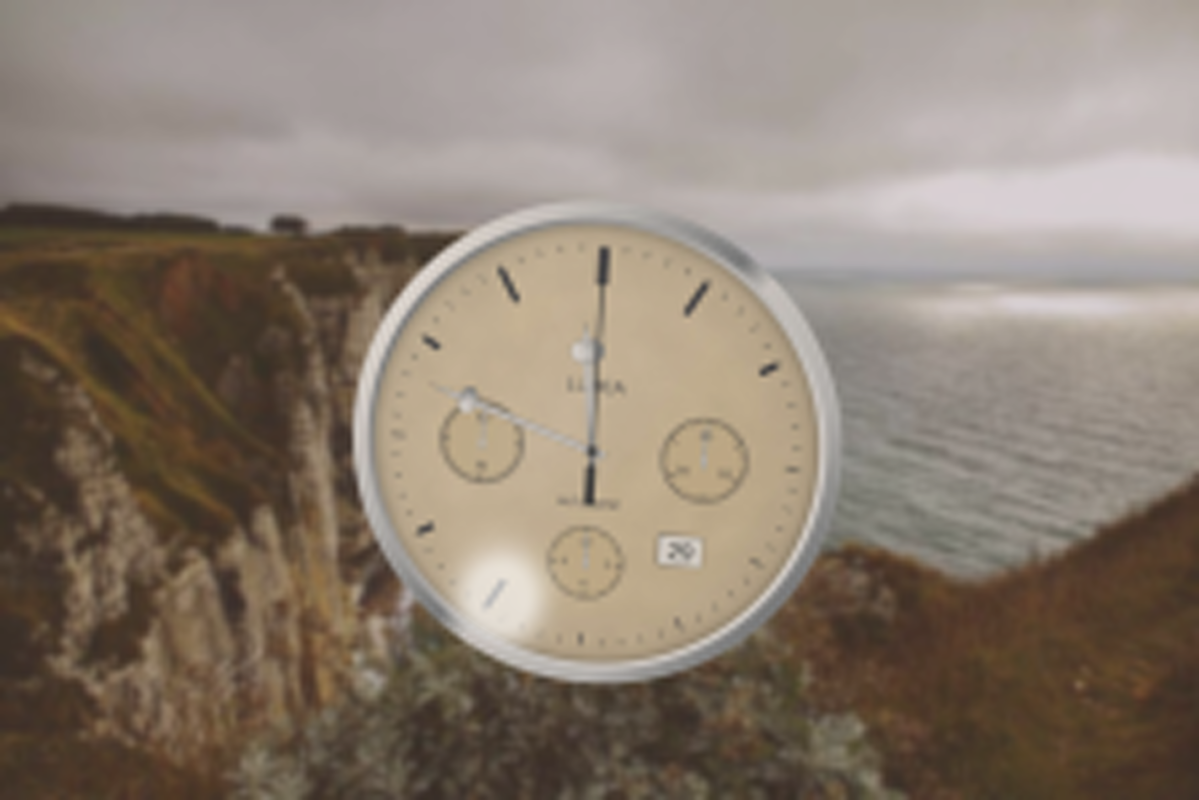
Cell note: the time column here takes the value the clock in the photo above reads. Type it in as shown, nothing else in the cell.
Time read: 11:48
